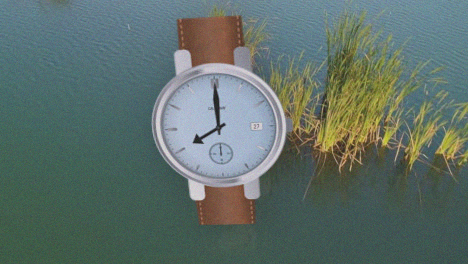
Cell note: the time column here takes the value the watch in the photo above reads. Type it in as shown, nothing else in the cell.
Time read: 8:00
